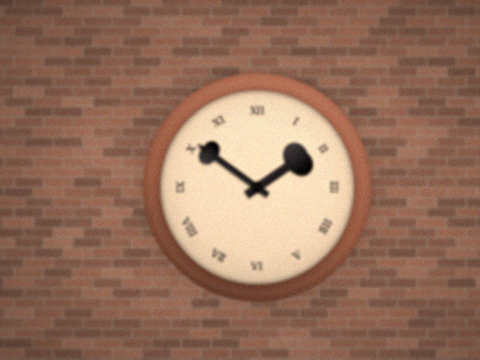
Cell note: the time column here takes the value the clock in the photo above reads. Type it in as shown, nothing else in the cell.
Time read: 1:51
